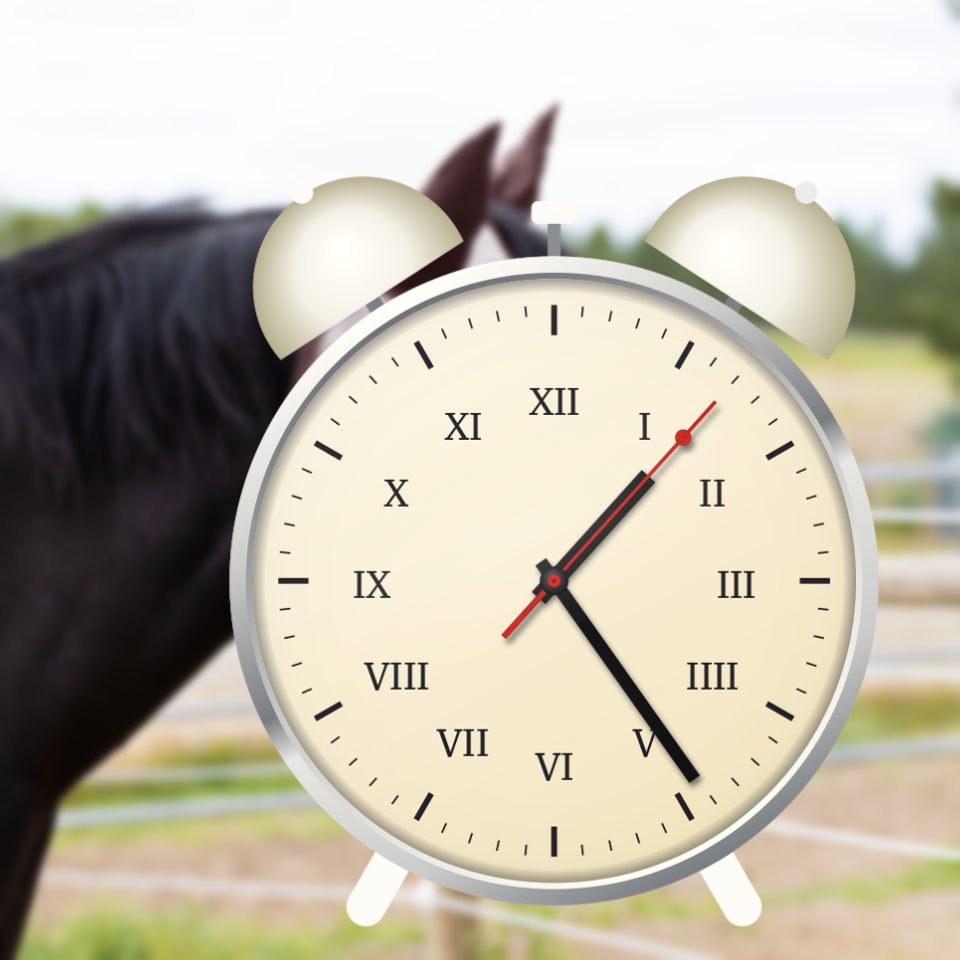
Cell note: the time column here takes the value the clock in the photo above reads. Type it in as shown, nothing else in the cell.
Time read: 1:24:07
